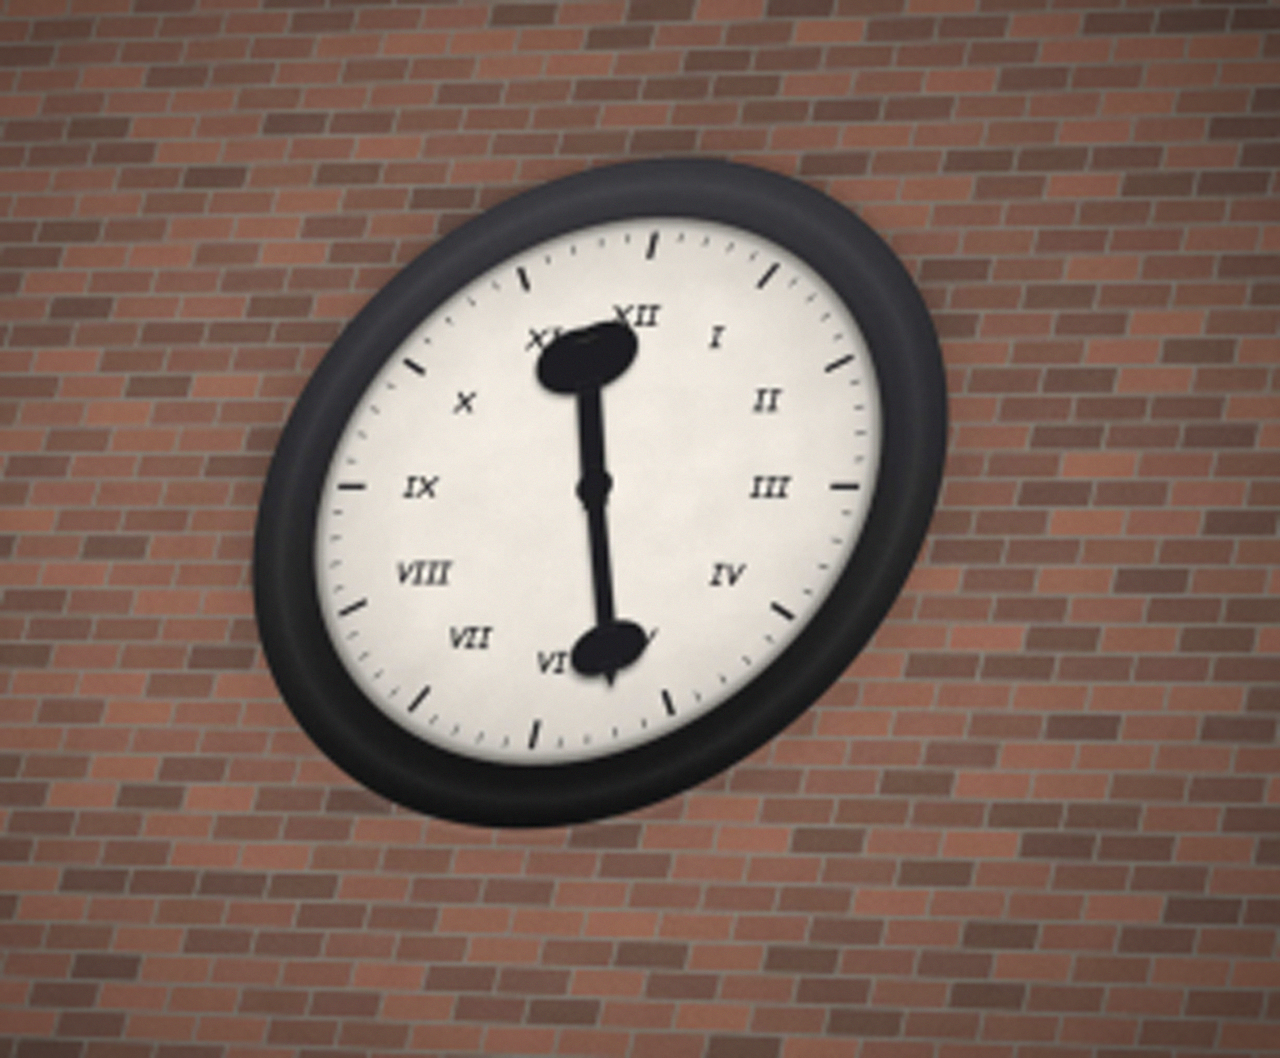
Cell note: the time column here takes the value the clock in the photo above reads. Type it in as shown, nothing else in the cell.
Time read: 11:27
